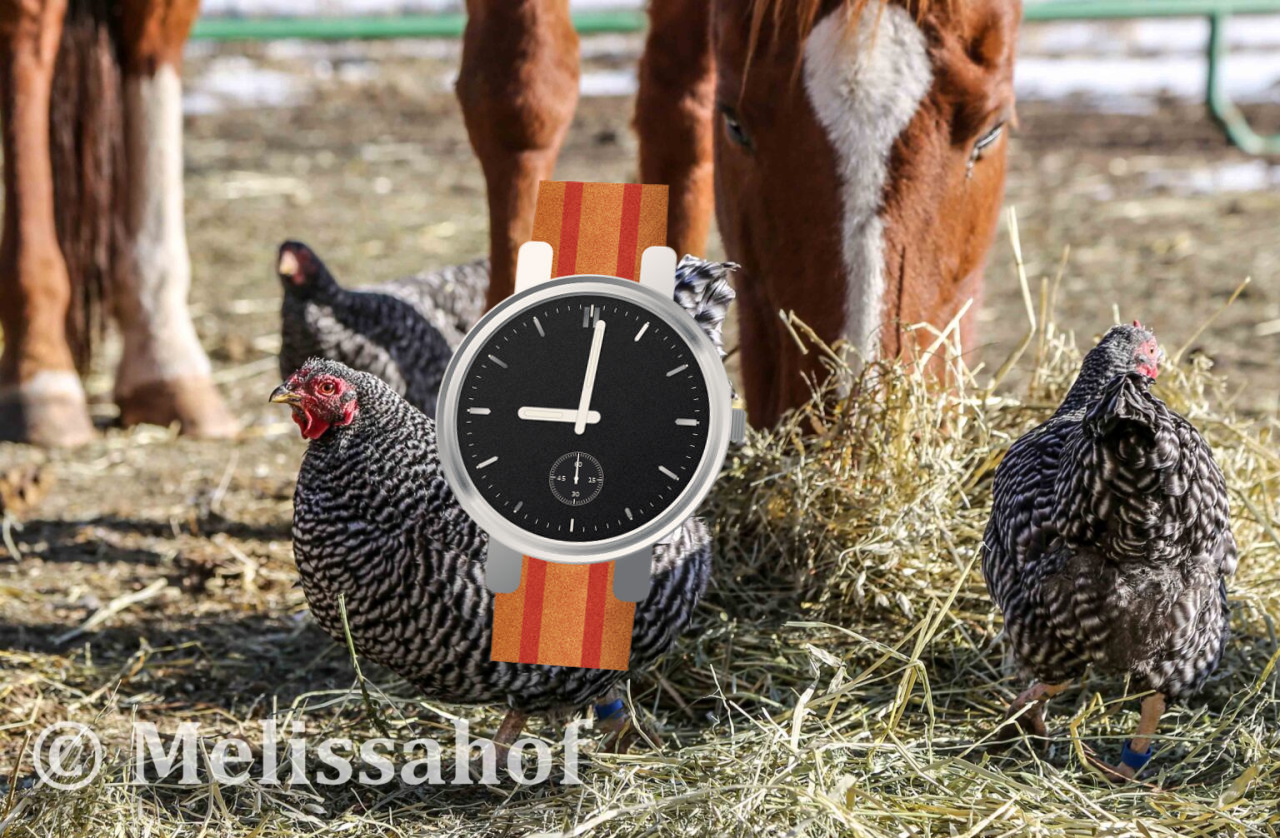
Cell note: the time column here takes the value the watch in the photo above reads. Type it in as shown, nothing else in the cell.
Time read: 9:01
